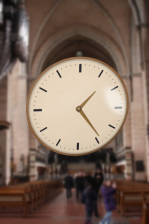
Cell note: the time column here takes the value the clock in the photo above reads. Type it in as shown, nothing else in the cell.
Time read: 1:24
